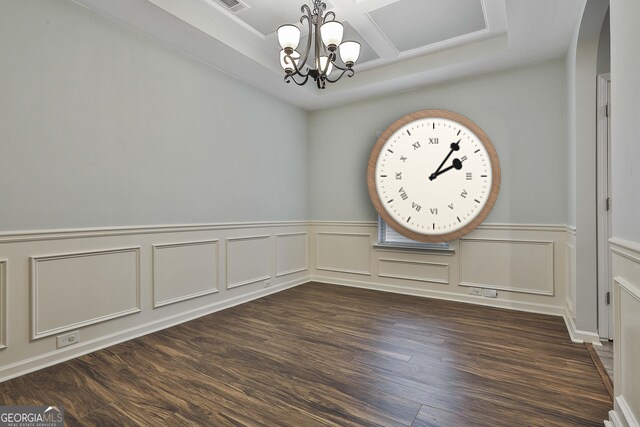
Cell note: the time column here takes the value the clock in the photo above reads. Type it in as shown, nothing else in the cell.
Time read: 2:06
